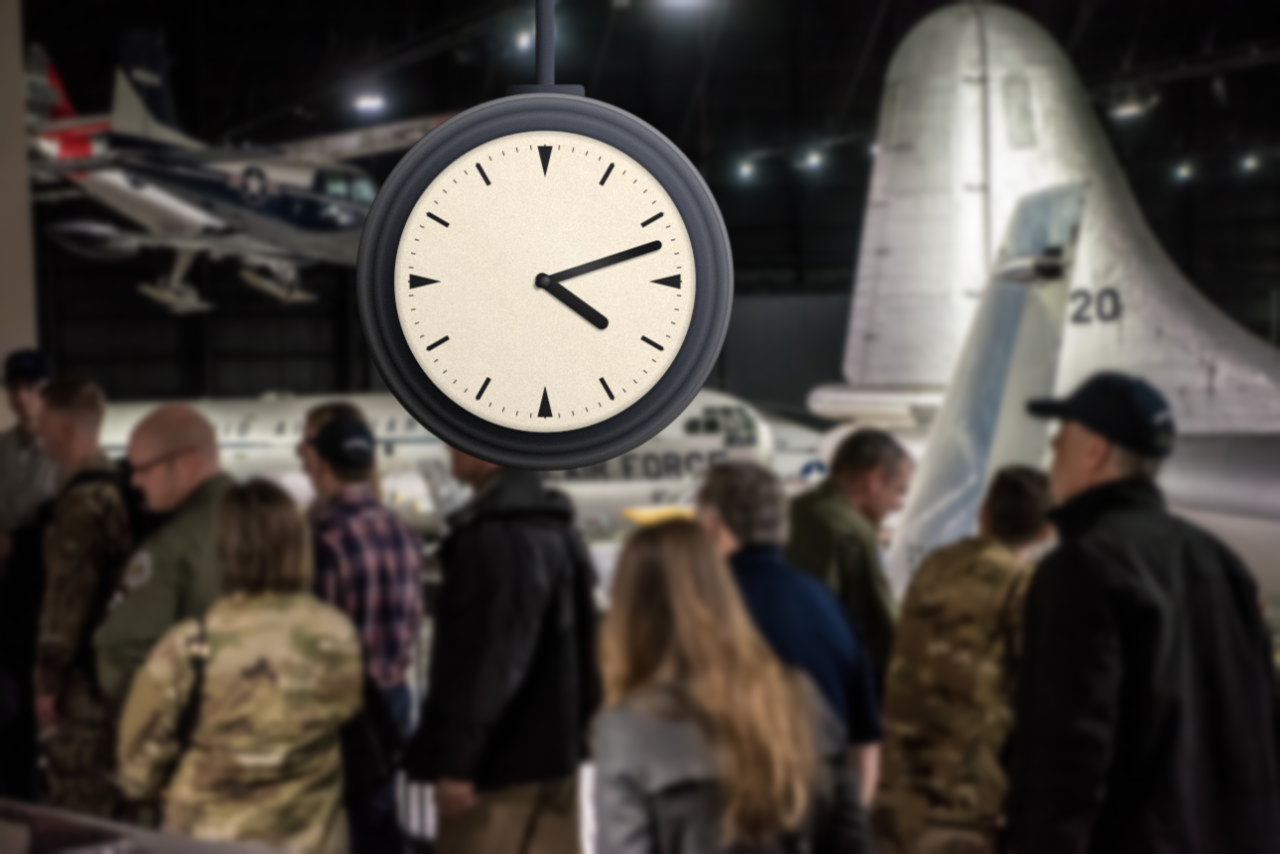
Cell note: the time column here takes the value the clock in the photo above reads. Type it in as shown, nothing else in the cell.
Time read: 4:12
